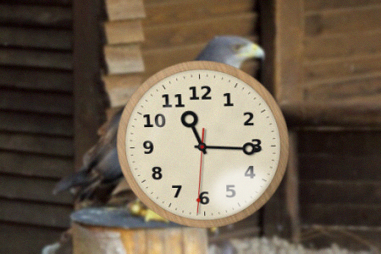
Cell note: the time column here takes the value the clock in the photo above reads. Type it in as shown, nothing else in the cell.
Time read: 11:15:31
